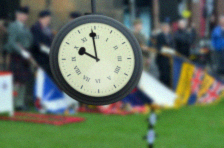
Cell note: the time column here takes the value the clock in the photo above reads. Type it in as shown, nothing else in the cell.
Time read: 9:59
